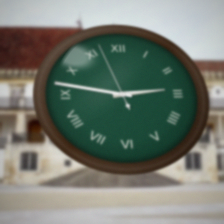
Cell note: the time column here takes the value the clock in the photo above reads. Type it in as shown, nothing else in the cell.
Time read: 2:46:57
